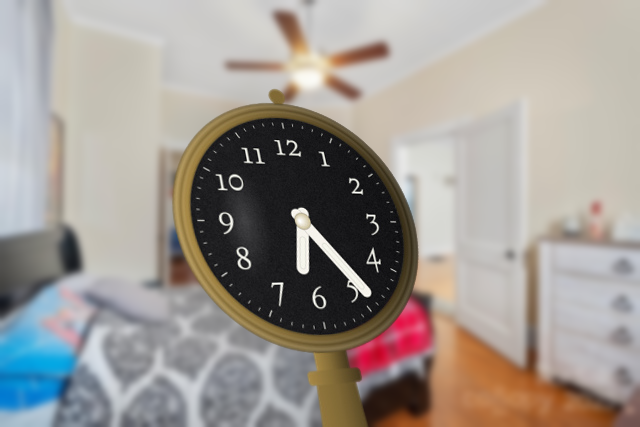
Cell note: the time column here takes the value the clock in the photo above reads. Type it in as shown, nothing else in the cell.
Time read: 6:24
